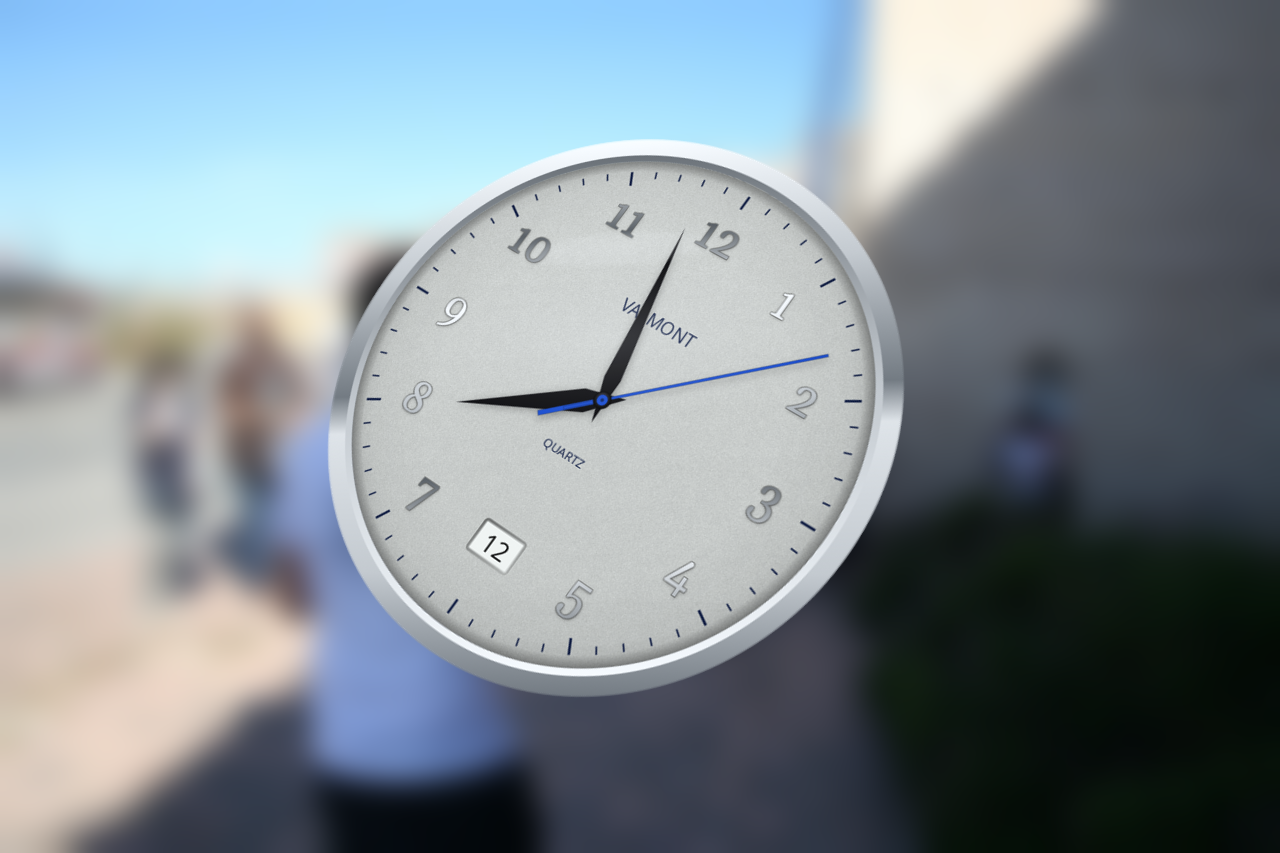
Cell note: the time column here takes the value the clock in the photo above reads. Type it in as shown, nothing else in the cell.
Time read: 7:58:08
